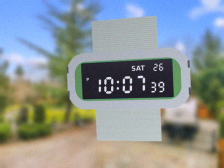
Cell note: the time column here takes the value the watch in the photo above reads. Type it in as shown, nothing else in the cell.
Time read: 10:07:39
